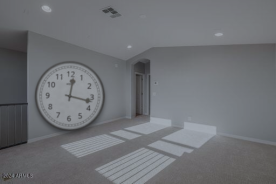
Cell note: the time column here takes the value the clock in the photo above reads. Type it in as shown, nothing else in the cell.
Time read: 12:17
